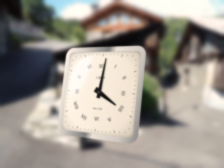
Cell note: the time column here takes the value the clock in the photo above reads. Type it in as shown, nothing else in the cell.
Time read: 4:01
